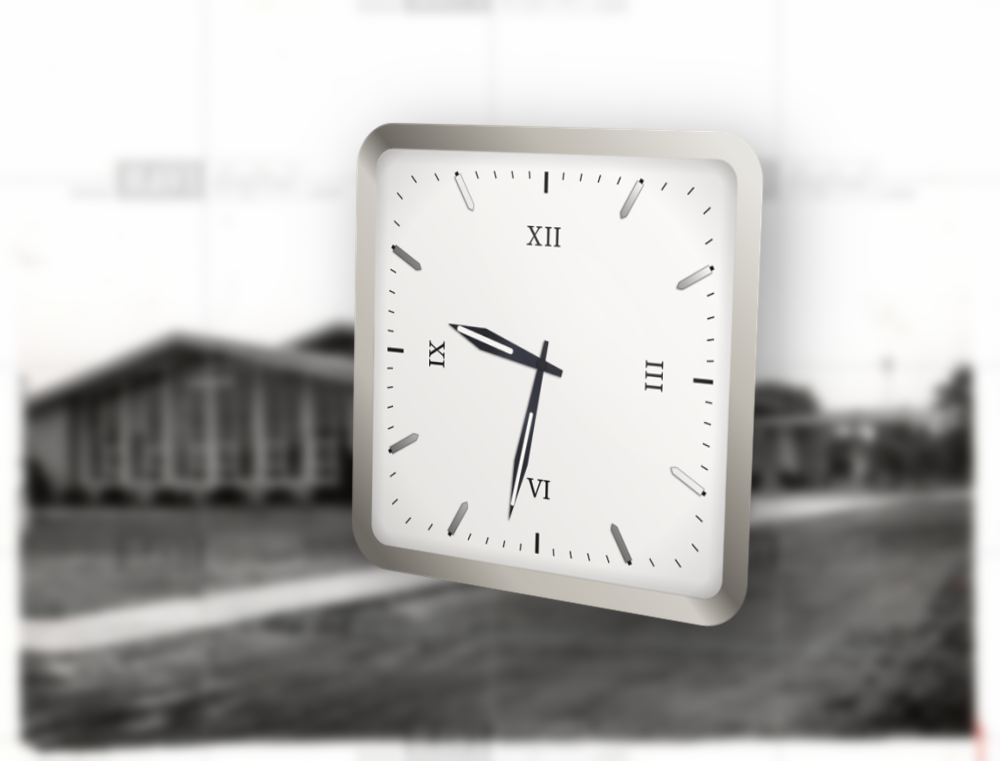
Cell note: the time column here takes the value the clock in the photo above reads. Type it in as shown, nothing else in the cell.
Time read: 9:32
